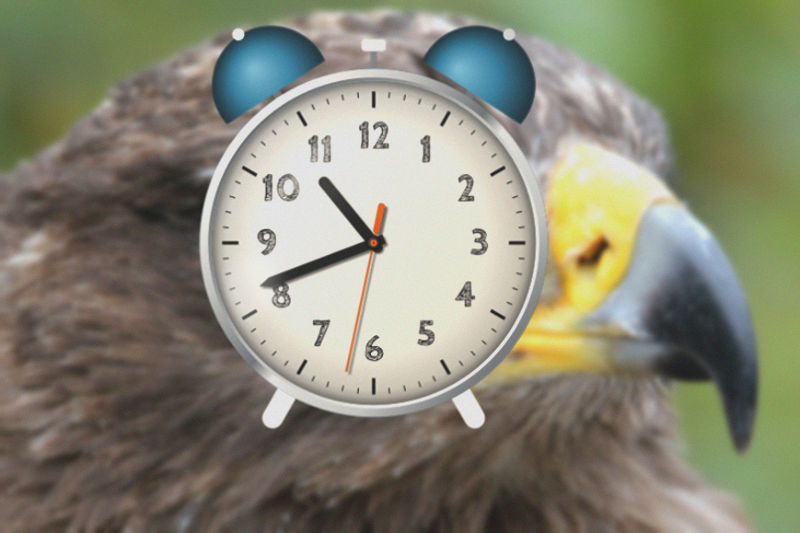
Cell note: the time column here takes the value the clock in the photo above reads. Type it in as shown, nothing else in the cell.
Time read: 10:41:32
